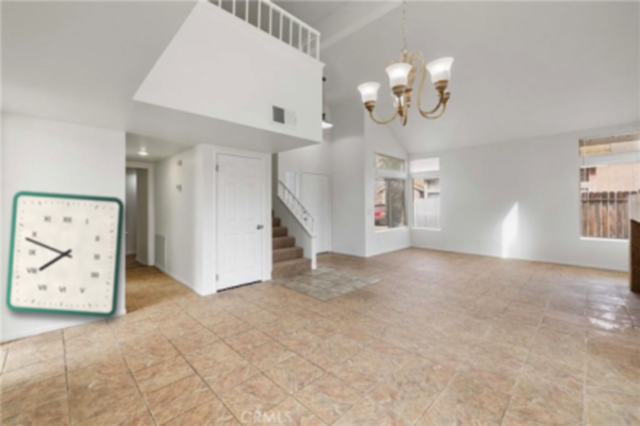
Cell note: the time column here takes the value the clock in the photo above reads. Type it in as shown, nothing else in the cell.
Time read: 7:48
